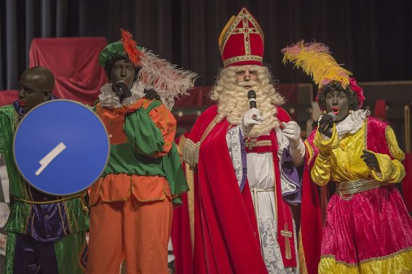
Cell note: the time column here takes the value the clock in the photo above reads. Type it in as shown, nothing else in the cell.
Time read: 7:37
